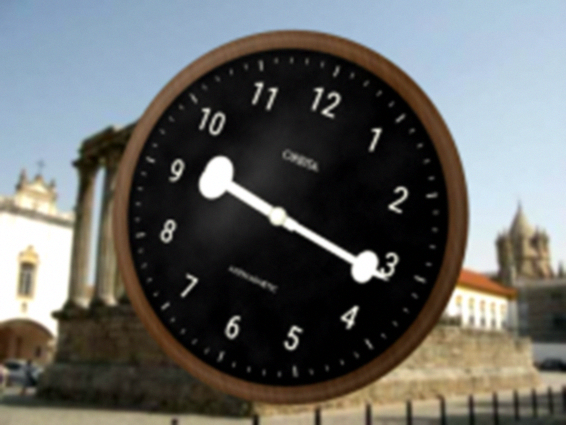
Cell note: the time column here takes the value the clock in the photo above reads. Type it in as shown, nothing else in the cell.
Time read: 9:16
